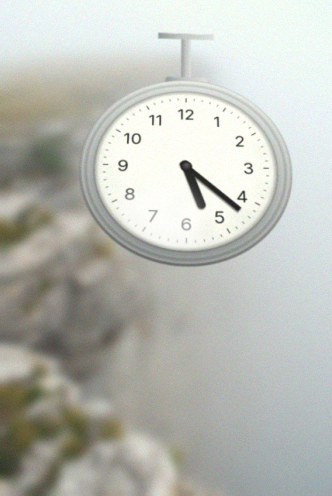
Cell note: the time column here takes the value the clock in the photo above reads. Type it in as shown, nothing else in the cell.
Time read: 5:22
